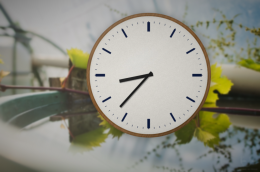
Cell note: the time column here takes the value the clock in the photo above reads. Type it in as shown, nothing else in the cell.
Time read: 8:37
